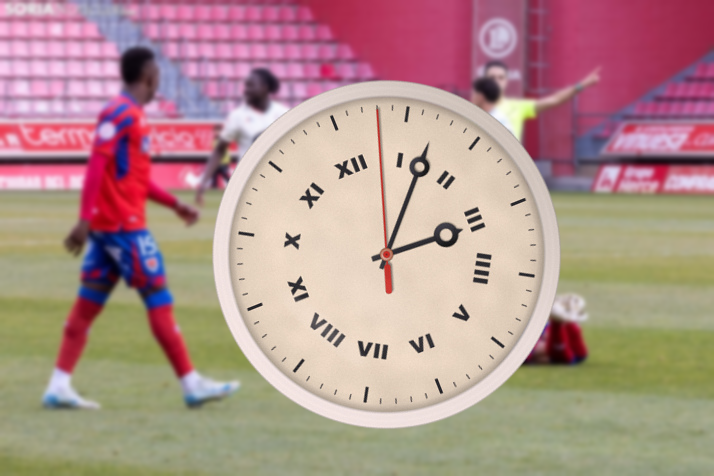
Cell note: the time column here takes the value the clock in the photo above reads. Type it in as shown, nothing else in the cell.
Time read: 3:07:03
